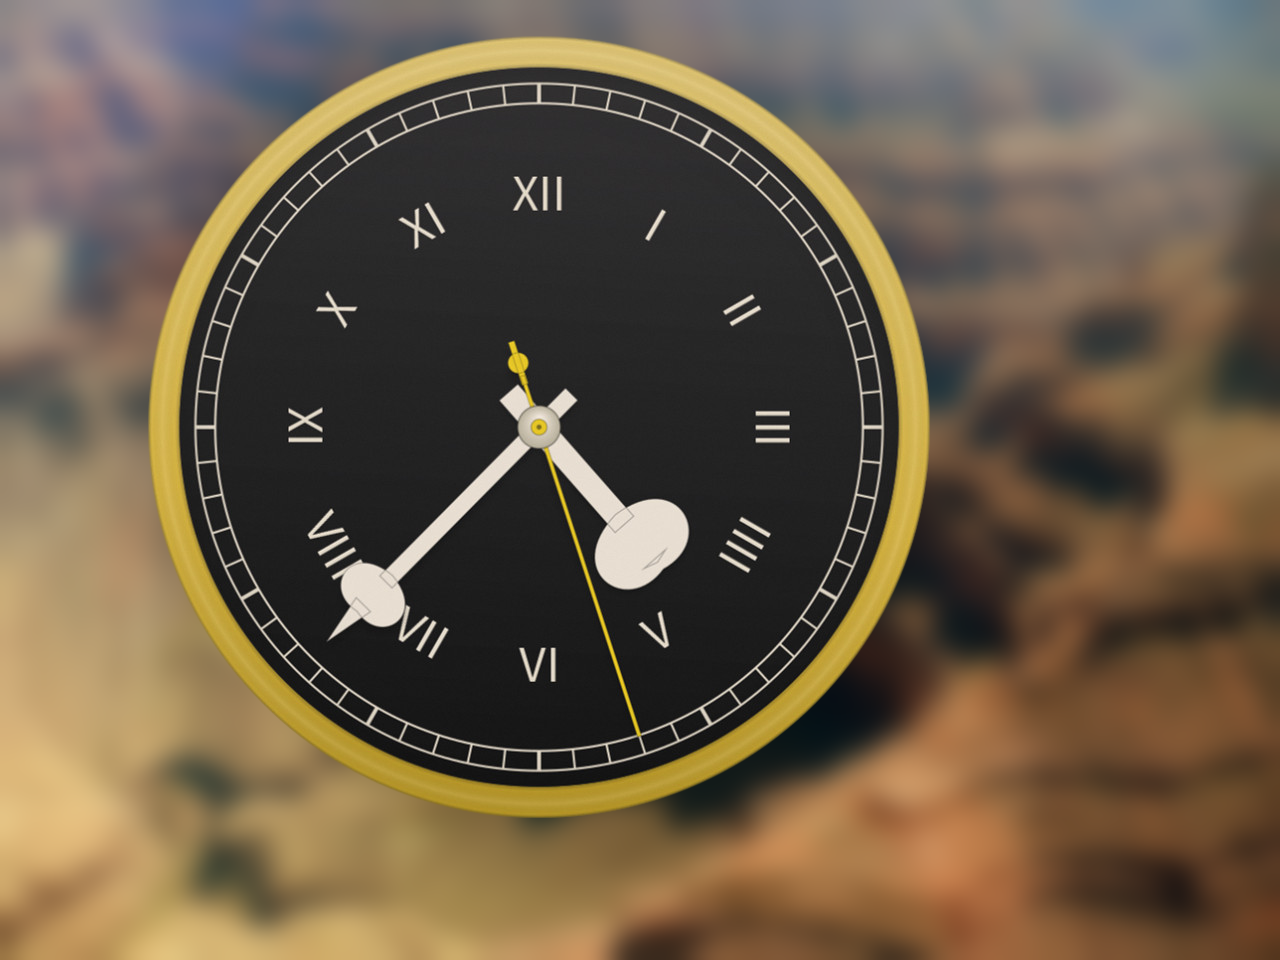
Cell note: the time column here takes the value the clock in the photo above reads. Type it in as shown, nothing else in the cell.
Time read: 4:37:27
